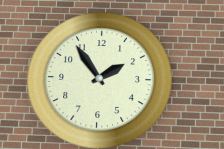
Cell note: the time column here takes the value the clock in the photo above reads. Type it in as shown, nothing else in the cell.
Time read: 1:54
